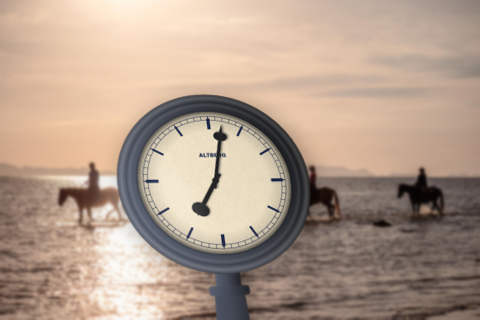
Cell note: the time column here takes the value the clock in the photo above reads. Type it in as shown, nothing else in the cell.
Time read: 7:02
